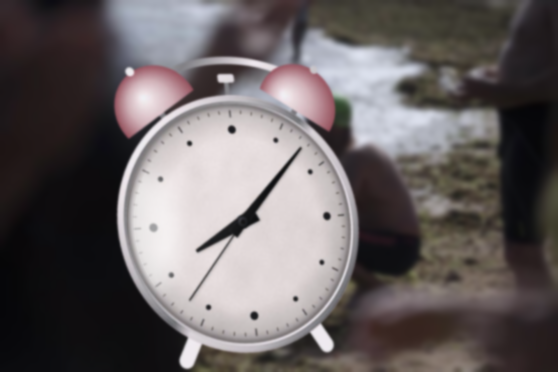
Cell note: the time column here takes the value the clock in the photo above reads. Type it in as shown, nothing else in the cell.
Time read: 8:07:37
